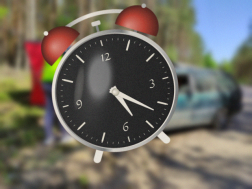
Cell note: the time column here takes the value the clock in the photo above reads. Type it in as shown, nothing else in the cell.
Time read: 5:22
